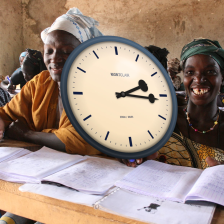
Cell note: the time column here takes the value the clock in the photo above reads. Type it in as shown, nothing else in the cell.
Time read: 2:16
